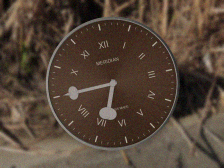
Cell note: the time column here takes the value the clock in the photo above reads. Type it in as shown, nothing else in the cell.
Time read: 6:45
